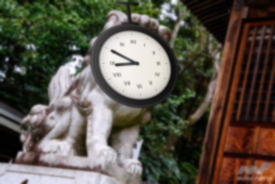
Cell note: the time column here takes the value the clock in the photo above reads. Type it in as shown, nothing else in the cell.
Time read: 8:50
